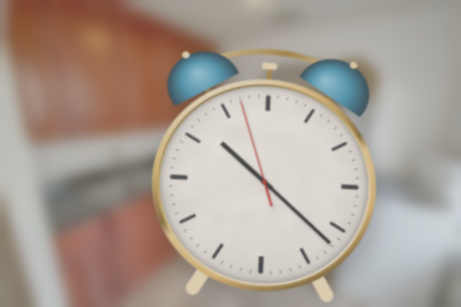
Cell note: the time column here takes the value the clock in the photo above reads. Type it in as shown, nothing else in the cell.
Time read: 10:21:57
